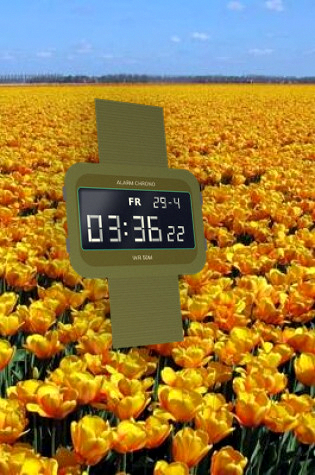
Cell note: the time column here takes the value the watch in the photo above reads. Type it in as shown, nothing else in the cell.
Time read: 3:36:22
